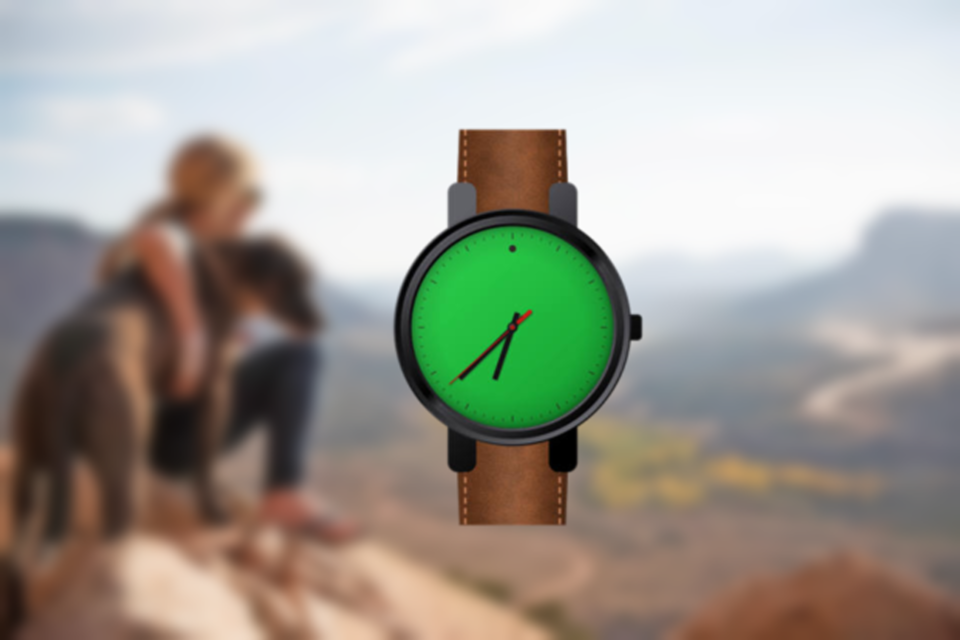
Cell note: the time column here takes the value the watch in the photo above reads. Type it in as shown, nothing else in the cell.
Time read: 6:37:38
